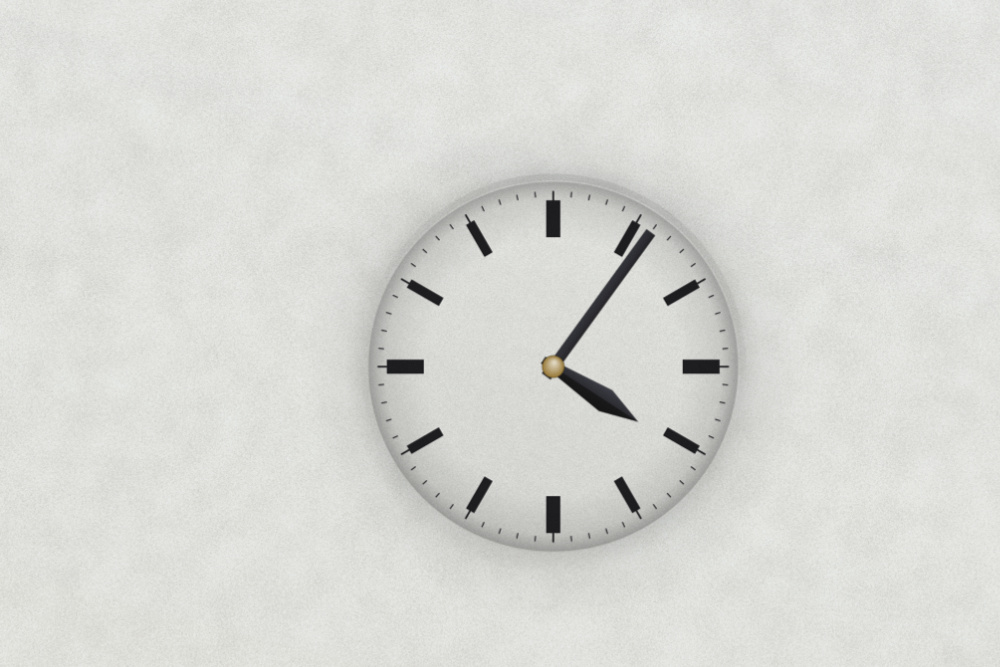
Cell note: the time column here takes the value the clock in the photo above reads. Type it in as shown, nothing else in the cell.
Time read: 4:06
